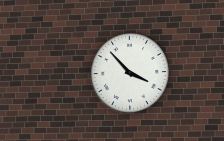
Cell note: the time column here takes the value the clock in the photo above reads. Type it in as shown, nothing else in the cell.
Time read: 3:53
